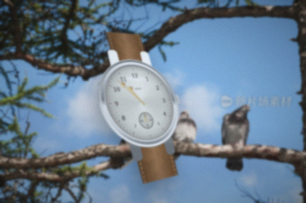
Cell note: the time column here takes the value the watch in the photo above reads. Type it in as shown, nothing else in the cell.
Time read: 10:53
